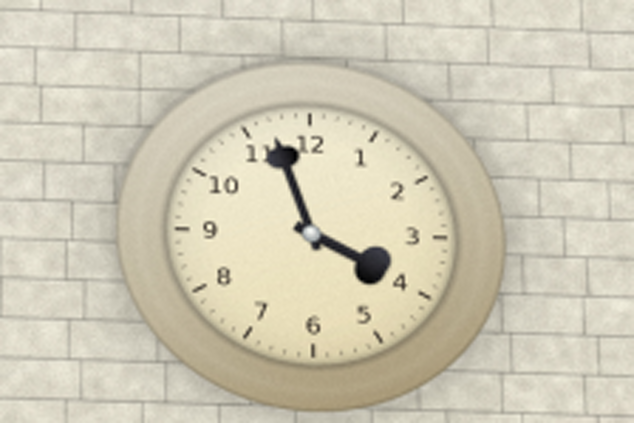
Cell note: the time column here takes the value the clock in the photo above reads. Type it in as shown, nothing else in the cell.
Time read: 3:57
